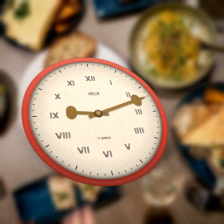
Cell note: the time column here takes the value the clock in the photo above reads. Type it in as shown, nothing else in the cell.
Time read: 9:12
